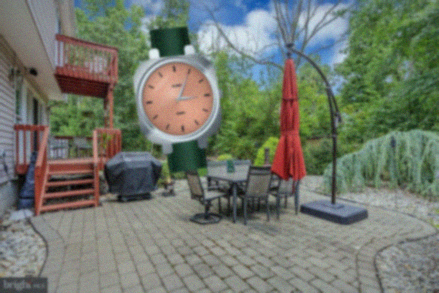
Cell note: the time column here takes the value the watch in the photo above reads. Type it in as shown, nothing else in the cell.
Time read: 3:05
